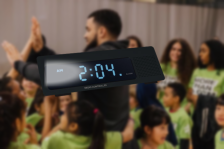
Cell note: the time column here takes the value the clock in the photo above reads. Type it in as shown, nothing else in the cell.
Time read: 2:04
